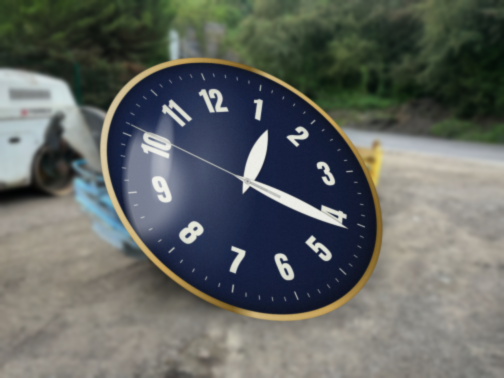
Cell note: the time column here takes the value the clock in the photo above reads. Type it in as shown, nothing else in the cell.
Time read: 1:20:51
